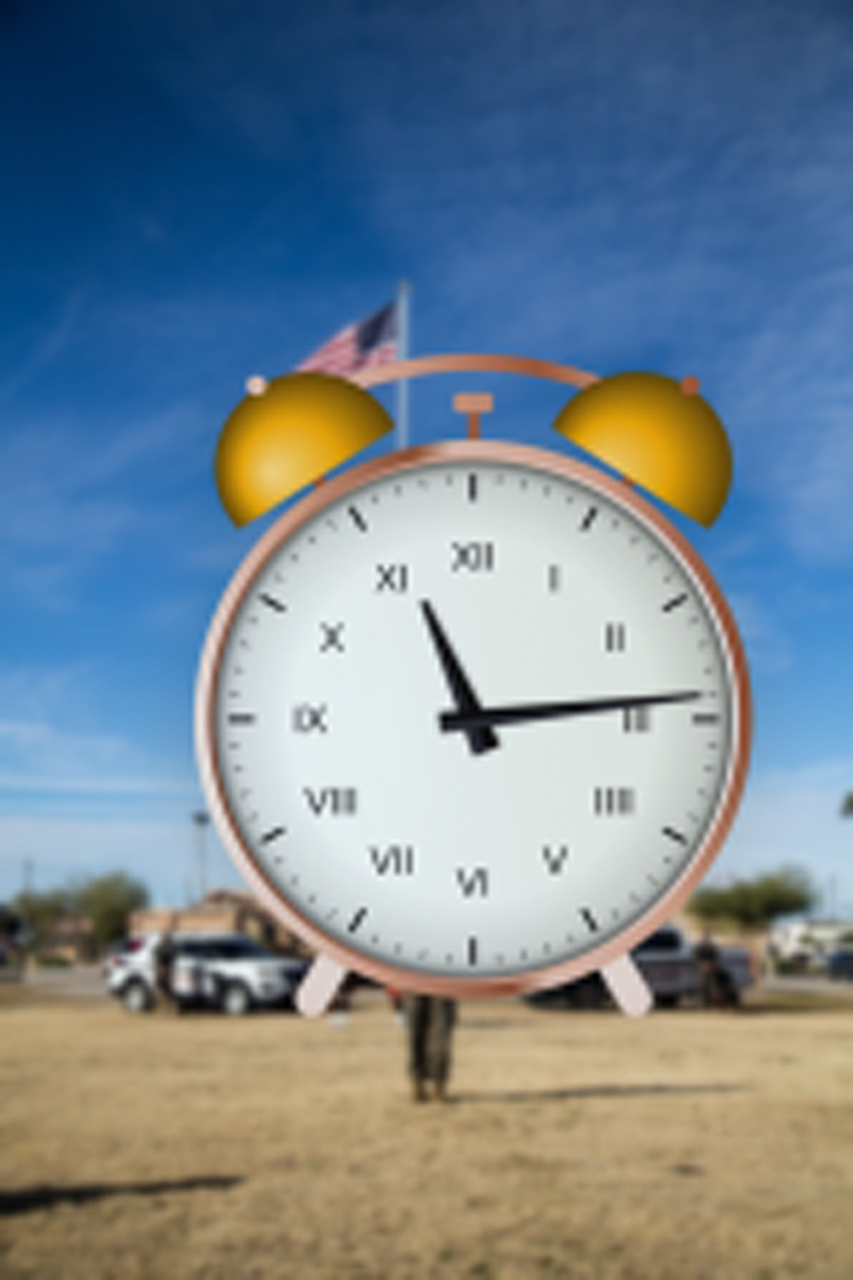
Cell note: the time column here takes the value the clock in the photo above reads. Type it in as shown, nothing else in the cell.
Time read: 11:14
